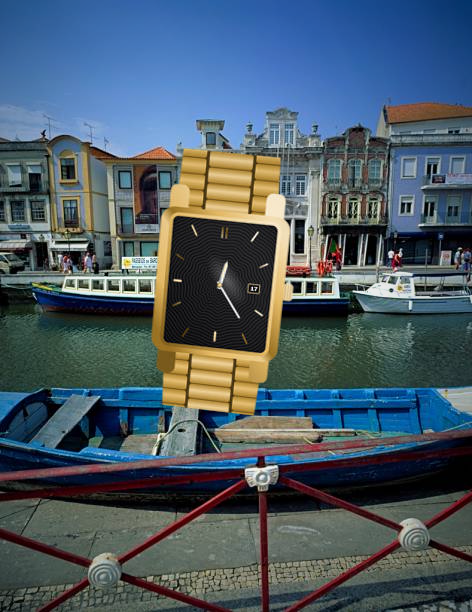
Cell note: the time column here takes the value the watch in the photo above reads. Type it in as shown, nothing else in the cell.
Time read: 12:24
